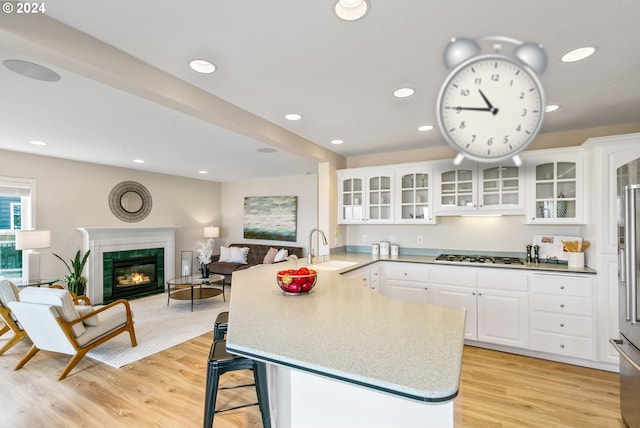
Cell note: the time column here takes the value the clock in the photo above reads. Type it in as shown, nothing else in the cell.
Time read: 10:45
